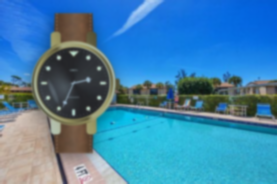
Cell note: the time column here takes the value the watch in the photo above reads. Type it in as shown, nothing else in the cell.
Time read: 2:34
